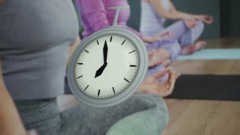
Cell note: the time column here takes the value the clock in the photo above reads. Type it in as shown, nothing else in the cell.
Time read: 6:58
